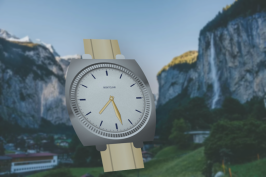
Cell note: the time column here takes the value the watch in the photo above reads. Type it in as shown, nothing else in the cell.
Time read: 7:28
